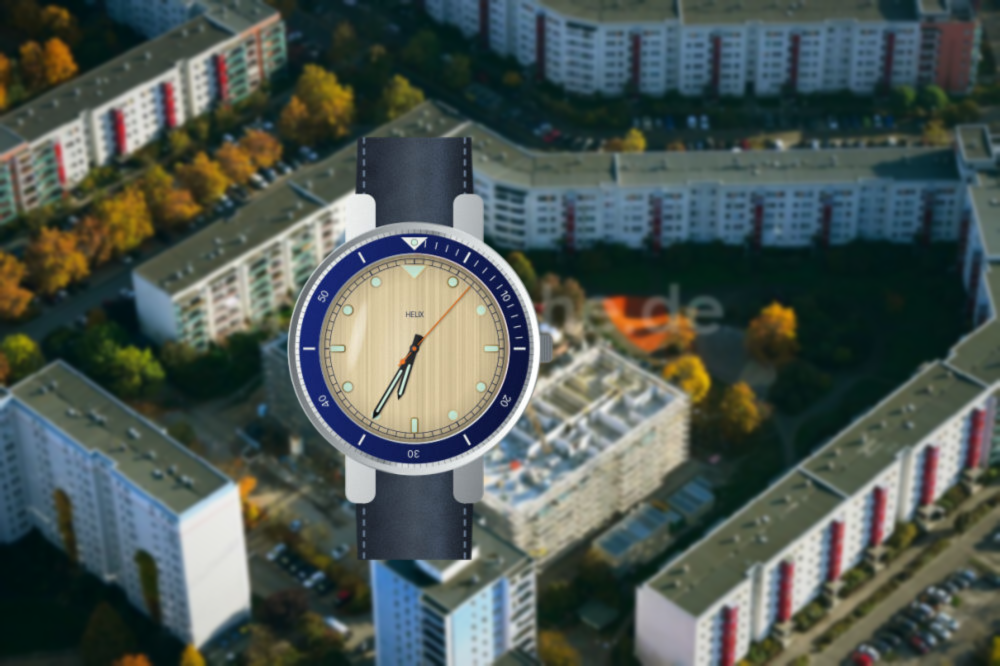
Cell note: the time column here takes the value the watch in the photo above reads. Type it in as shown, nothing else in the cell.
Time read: 6:35:07
